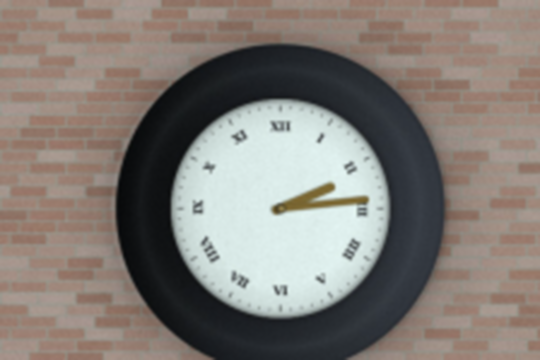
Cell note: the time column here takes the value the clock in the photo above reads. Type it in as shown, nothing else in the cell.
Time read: 2:14
